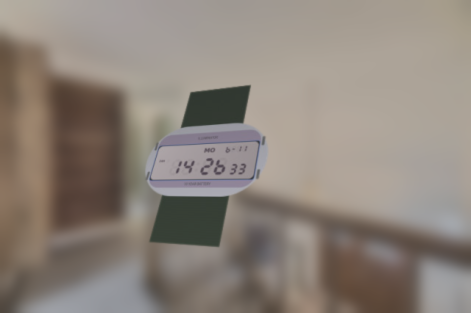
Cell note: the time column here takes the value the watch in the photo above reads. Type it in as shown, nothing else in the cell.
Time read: 14:26:33
